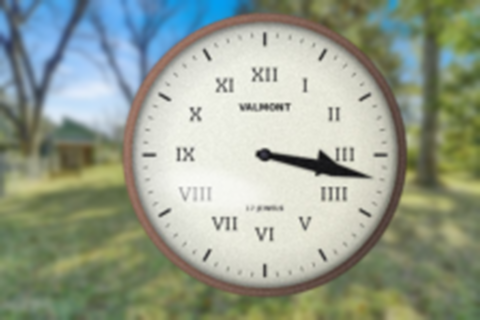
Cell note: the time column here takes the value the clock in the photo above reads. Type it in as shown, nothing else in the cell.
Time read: 3:17
